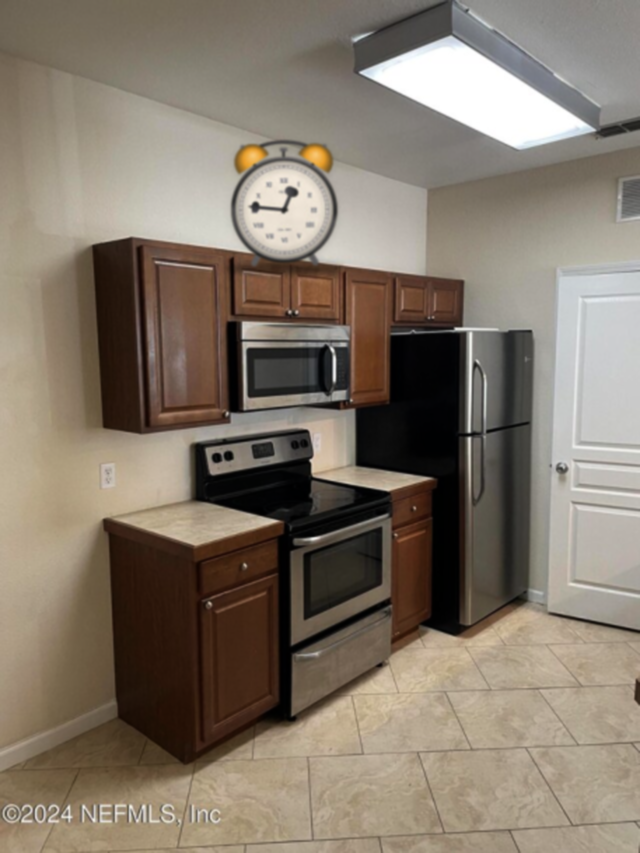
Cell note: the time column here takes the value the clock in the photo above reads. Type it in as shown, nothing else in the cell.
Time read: 12:46
